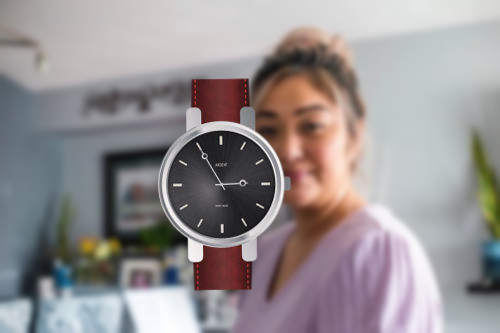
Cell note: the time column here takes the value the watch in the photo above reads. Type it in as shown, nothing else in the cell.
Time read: 2:55
